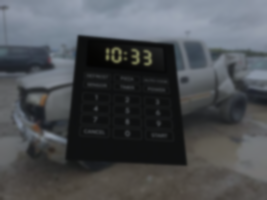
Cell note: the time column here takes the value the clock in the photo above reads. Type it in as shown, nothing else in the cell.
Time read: 10:33
